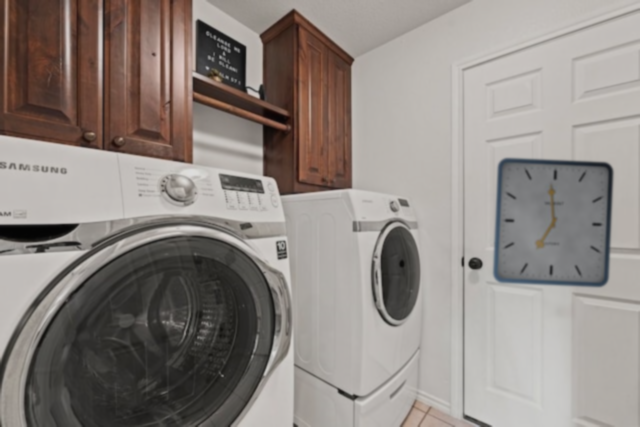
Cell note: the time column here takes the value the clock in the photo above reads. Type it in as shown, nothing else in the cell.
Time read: 6:59
